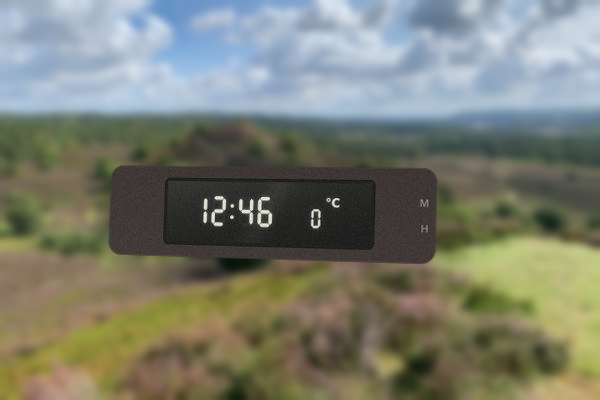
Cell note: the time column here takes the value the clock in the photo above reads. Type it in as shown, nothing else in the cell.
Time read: 12:46
